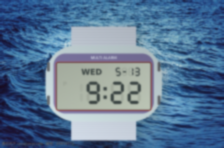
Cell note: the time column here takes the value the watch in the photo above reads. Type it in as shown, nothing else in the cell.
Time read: 9:22
